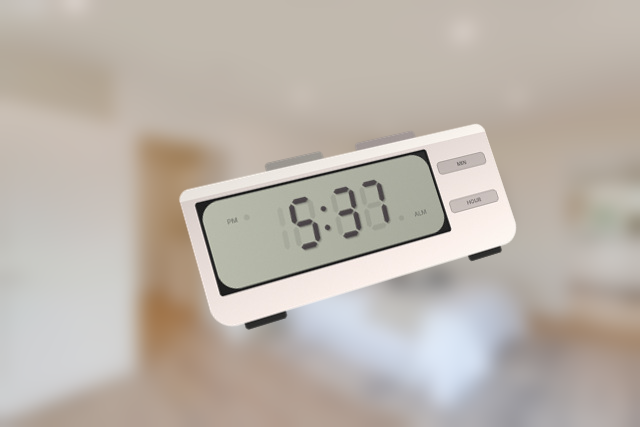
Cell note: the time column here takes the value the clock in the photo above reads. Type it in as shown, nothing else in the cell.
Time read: 5:37
